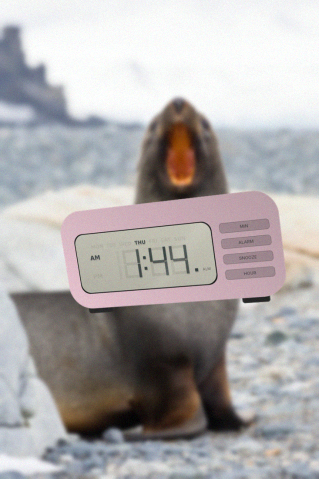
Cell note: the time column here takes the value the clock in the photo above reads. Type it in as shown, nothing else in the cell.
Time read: 1:44
